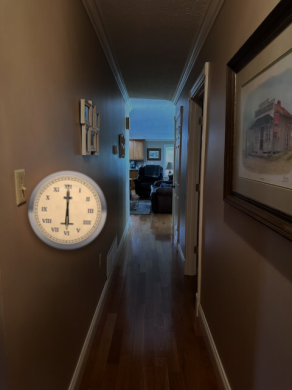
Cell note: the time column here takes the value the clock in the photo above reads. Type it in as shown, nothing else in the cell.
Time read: 6:00
